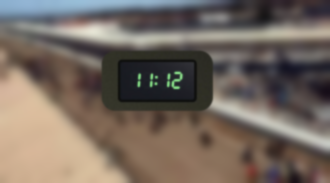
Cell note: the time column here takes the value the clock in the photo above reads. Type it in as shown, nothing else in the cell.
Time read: 11:12
